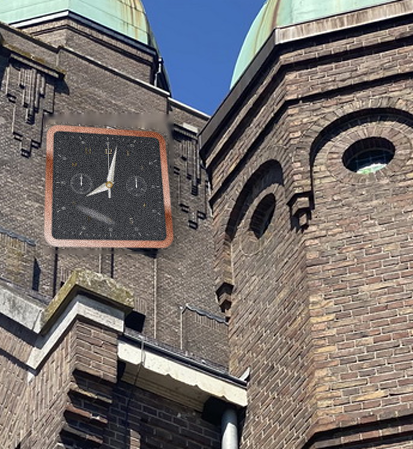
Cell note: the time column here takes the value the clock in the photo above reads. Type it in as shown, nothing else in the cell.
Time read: 8:02
